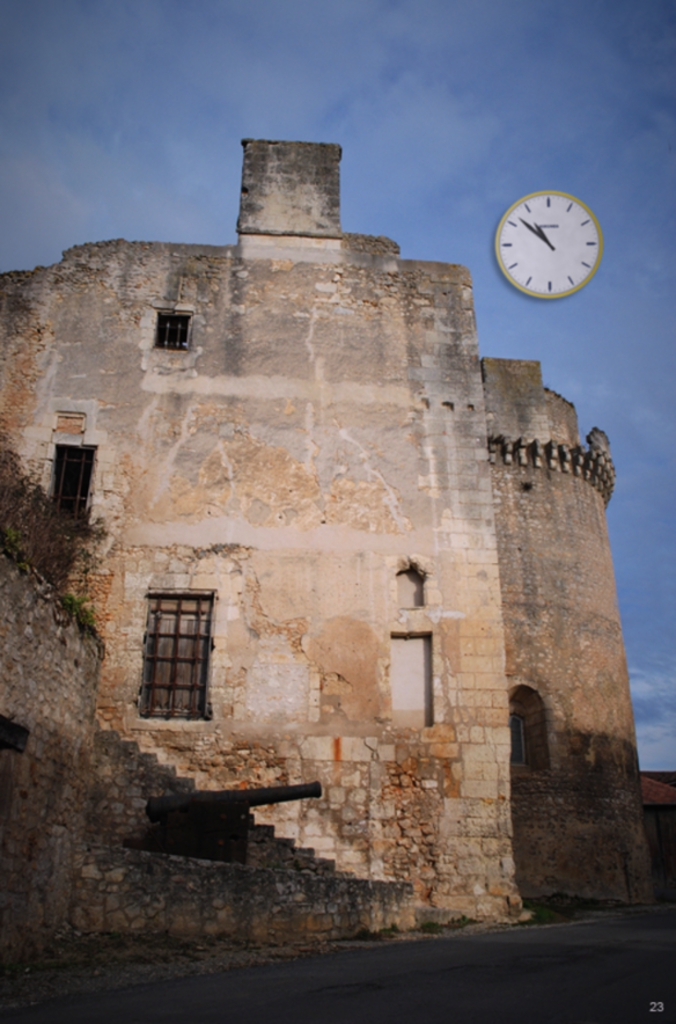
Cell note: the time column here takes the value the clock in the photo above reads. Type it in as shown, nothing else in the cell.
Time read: 10:52
